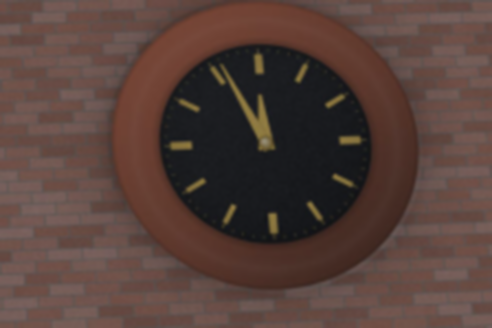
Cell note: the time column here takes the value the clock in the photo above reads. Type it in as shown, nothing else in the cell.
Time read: 11:56
